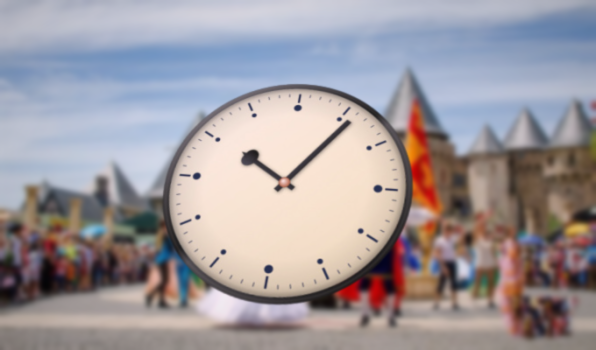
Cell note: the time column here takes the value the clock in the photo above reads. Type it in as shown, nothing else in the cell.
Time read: 10:06
